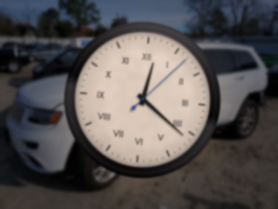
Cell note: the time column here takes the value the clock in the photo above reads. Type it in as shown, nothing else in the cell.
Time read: 12:21:07
